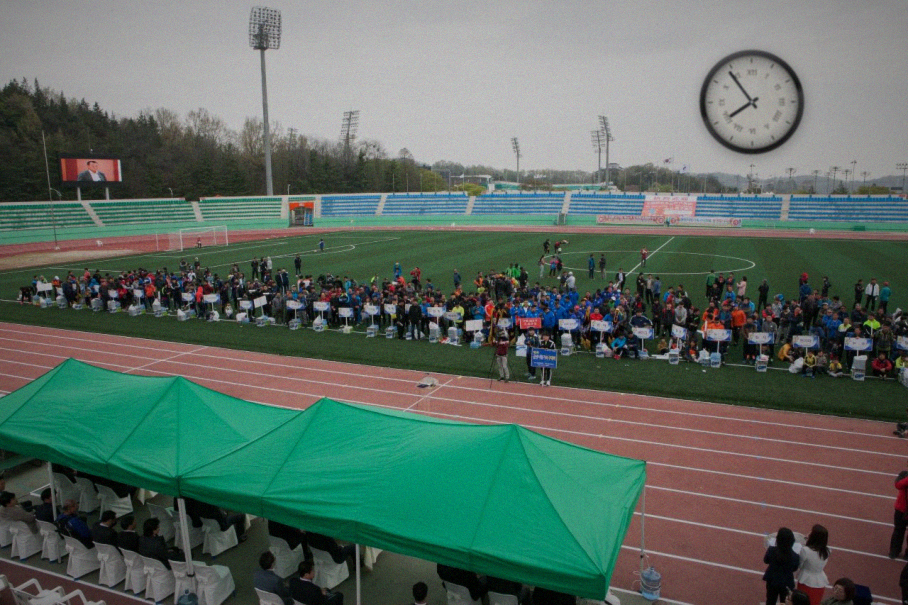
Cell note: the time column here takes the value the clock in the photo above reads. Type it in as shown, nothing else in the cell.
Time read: 7:54
